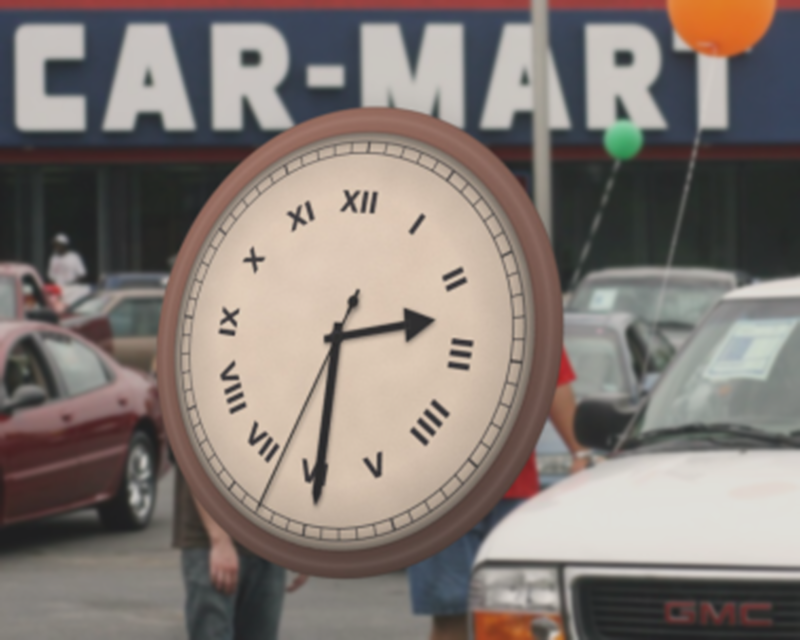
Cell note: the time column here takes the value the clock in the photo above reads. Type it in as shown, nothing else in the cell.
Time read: 2:29:33
